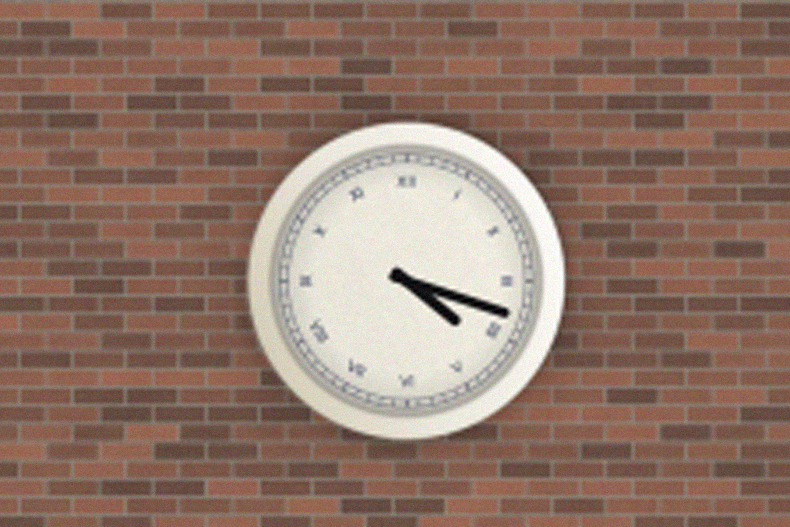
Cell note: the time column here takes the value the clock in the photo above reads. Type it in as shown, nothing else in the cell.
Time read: 4:18
